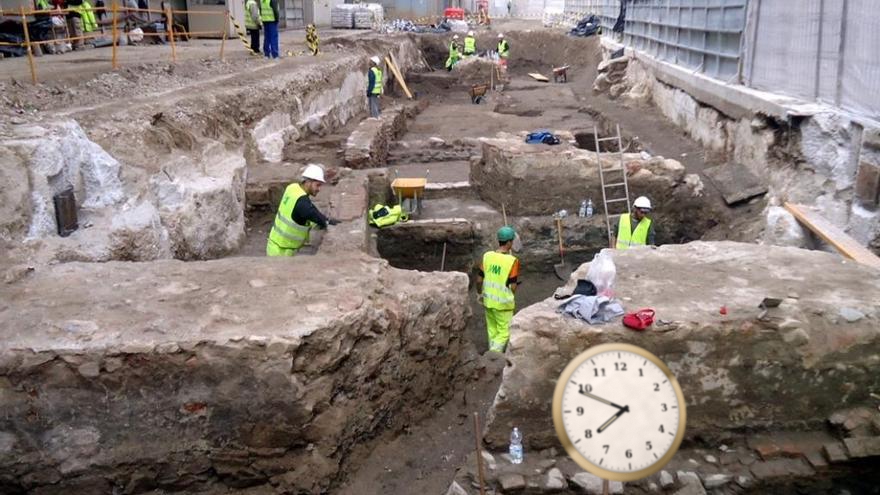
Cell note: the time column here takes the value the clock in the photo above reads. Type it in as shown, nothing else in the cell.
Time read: 7:49
